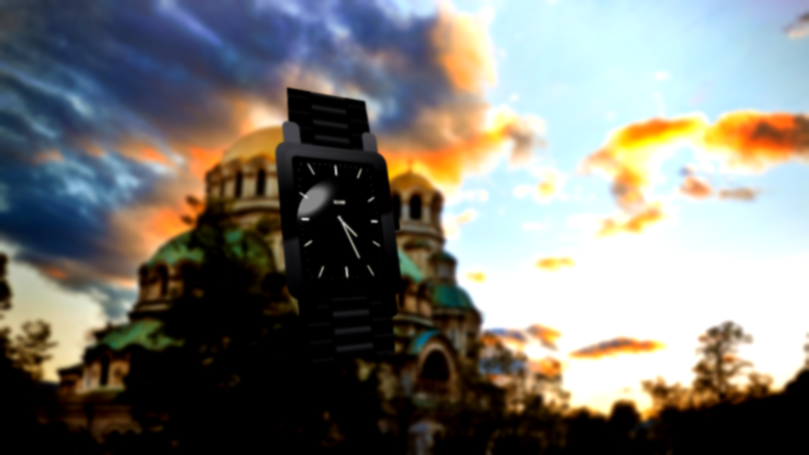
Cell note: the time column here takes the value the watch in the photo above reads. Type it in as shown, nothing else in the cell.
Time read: 4:26
